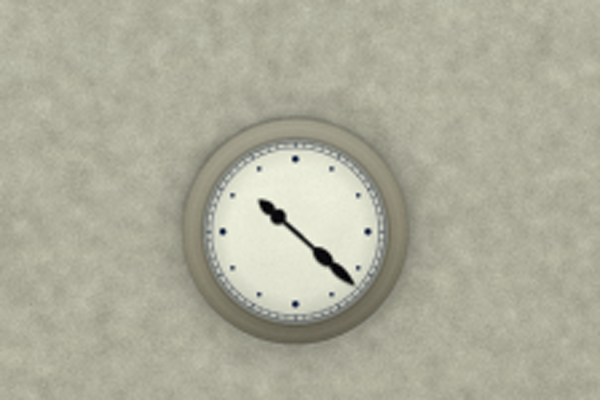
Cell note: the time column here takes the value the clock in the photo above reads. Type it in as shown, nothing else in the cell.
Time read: 10:22
